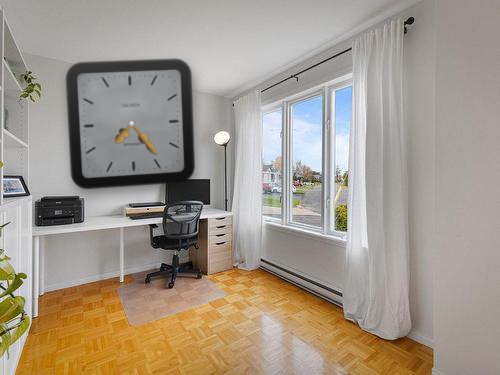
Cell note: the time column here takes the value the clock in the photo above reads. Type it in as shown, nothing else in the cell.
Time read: 7:24
